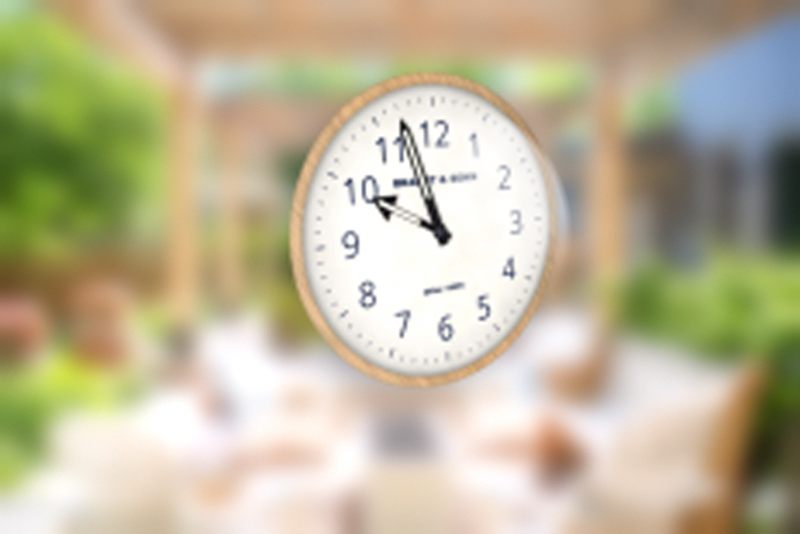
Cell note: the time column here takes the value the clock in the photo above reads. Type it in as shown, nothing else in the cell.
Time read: 9:57
